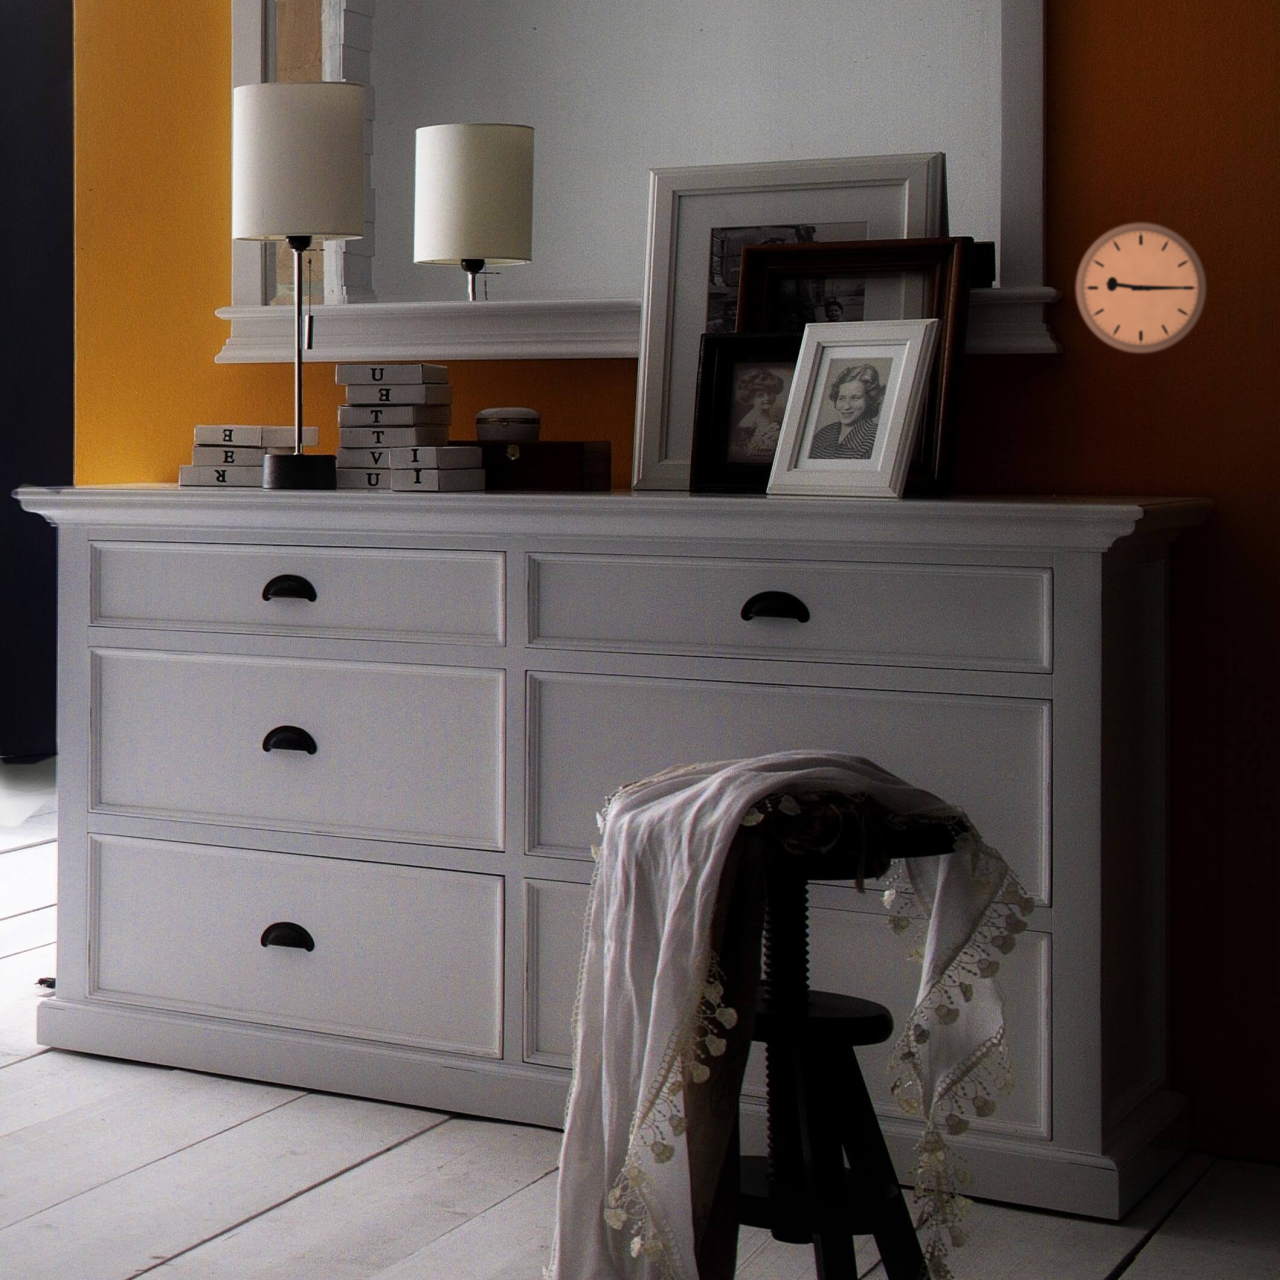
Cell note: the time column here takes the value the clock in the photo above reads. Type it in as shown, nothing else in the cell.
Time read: 9:15
